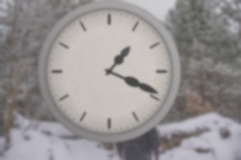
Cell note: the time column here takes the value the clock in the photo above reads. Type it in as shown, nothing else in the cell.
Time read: 1:19
